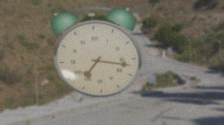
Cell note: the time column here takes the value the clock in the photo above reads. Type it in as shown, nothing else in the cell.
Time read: 7:17
